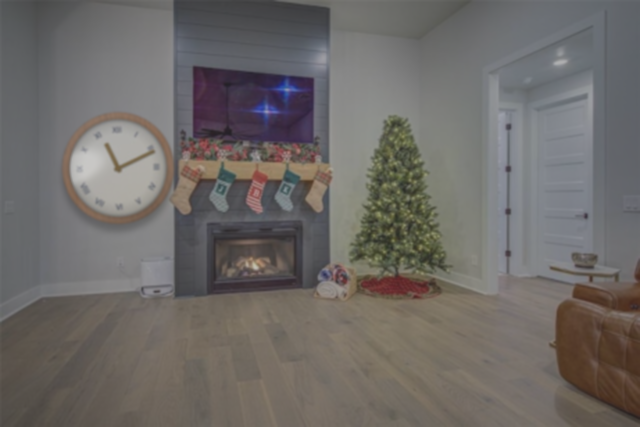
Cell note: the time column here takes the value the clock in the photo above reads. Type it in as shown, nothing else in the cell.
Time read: 11:11
